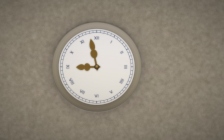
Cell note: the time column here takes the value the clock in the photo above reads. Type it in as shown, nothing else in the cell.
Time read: 8:58
